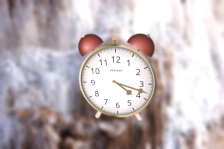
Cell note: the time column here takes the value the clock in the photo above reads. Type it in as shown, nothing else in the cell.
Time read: 4:18
